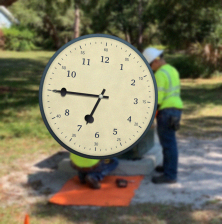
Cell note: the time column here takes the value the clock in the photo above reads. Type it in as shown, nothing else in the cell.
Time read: 6:45
